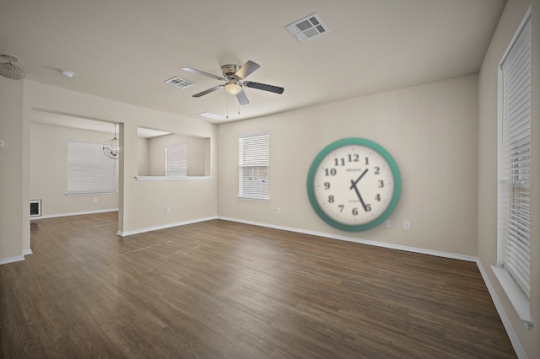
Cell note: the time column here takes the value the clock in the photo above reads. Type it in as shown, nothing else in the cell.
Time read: 1:26
